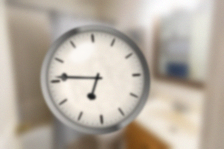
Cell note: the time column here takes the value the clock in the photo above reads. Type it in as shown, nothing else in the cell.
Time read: 6:46
